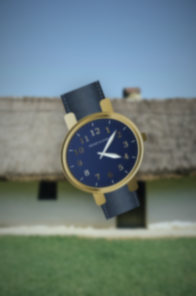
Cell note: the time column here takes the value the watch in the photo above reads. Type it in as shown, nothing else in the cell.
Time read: 4:08
